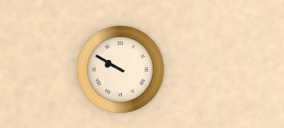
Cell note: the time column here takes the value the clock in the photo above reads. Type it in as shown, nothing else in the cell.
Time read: 9:50
